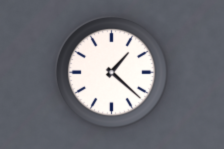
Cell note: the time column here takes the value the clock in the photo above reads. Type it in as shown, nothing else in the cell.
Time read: 1:22
